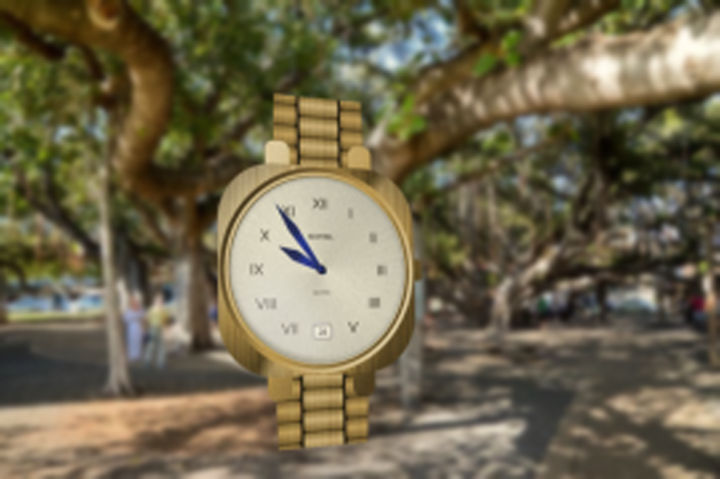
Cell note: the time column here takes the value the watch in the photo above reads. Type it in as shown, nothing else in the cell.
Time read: 9:54
